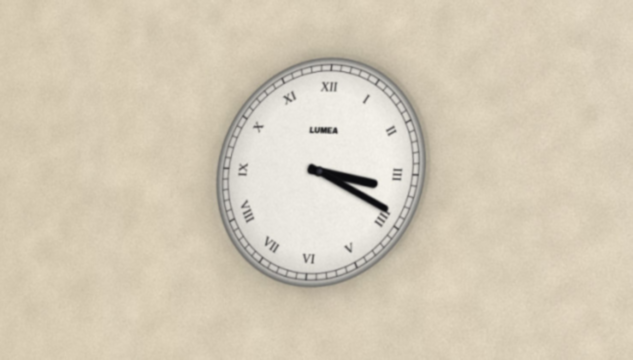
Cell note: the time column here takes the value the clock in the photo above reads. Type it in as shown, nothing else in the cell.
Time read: 3:19
